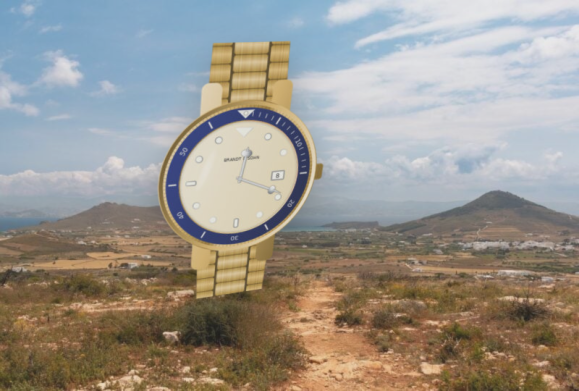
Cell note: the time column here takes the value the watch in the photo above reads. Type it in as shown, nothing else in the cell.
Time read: 12:19
